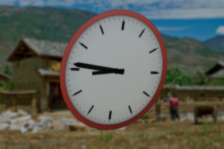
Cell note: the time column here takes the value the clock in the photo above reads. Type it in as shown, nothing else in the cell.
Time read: 8:46
